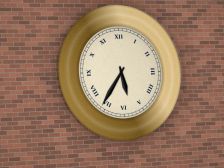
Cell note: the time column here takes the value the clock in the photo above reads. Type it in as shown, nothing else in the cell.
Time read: 5:36
